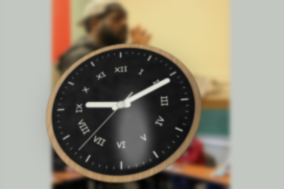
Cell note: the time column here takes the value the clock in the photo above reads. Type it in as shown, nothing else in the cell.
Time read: 9:10:37
